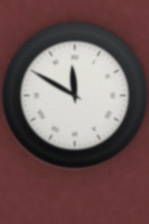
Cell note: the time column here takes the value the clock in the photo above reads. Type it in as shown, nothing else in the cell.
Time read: 11:50
